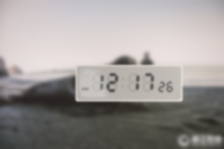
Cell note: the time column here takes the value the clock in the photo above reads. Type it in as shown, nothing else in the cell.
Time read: 12:17:26
